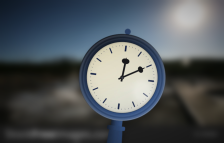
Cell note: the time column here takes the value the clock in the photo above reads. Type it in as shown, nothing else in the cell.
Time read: 12:10
